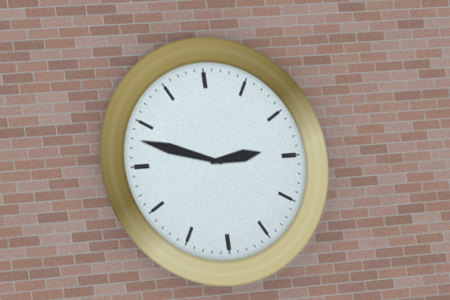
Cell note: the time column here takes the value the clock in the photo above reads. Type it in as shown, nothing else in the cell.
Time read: 2:48
